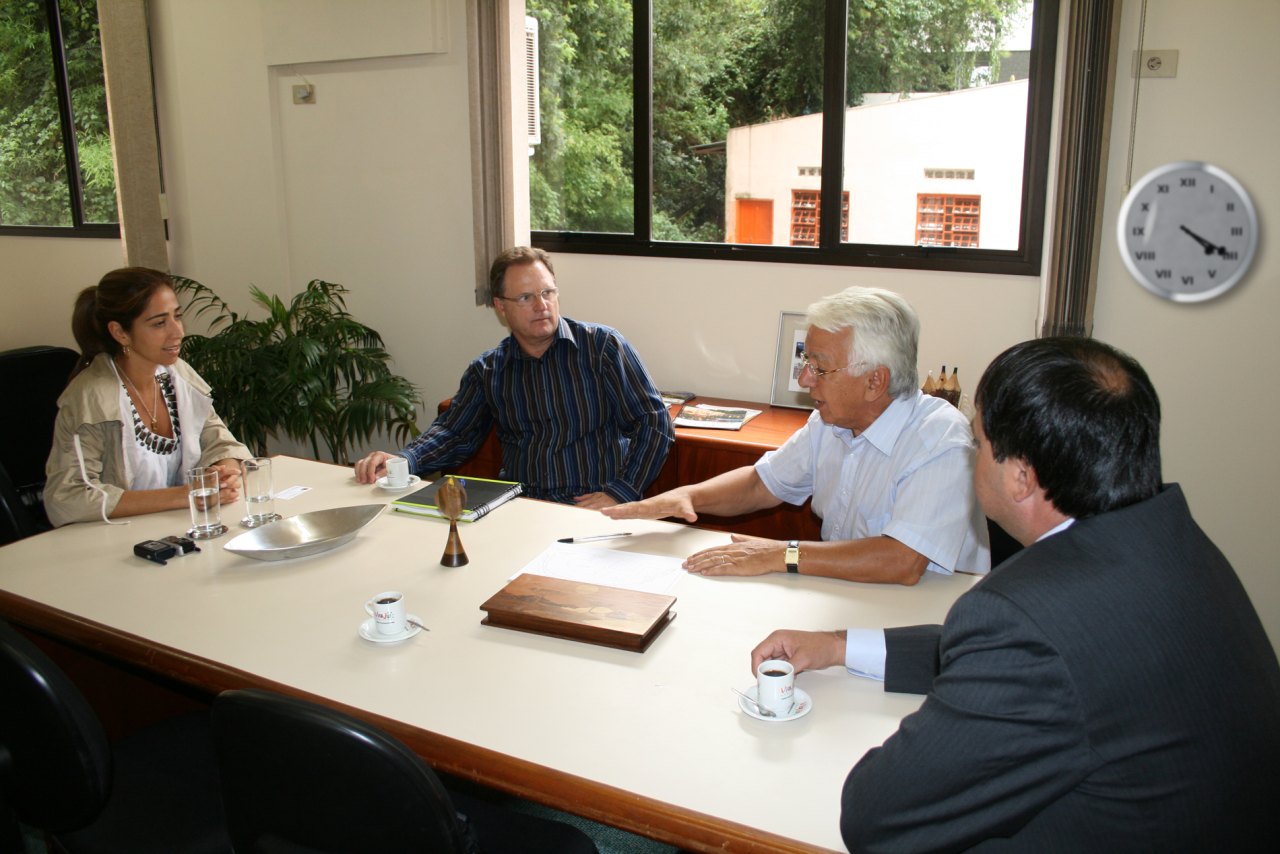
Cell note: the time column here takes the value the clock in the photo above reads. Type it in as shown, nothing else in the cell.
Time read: 4:20
